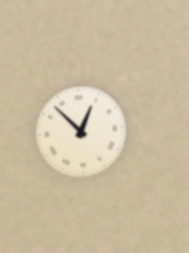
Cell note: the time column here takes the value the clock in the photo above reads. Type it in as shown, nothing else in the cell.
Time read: 12:53
